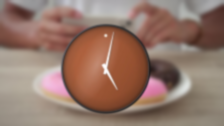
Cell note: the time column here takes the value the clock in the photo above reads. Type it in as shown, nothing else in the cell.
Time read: 5:02
